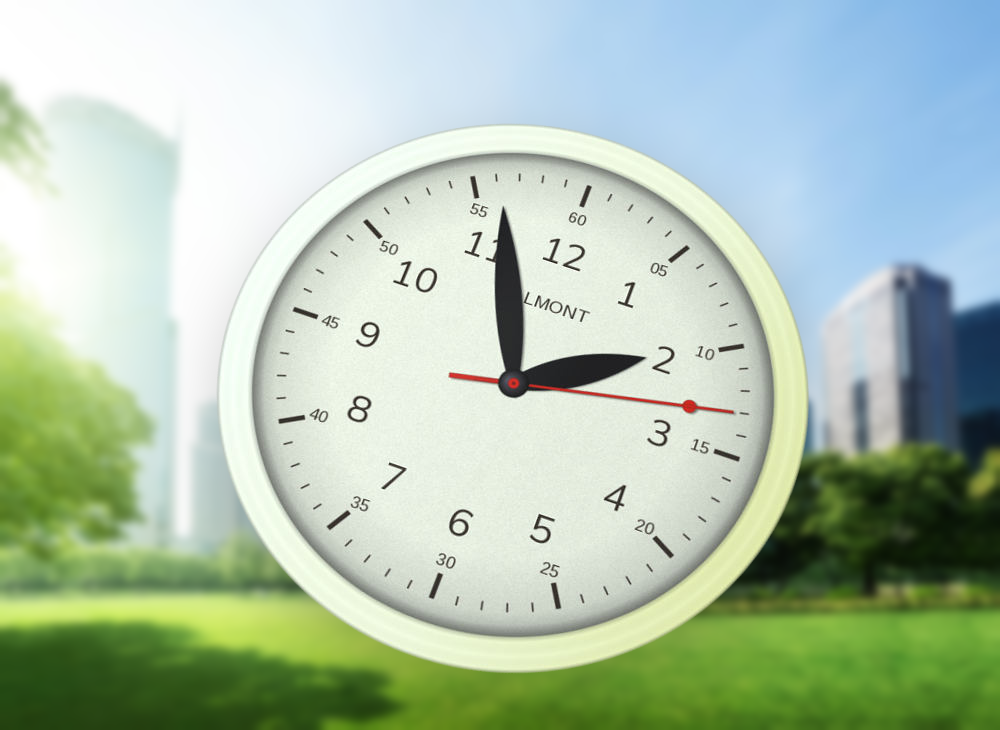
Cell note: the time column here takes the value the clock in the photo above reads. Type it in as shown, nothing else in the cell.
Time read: 1:56:13
